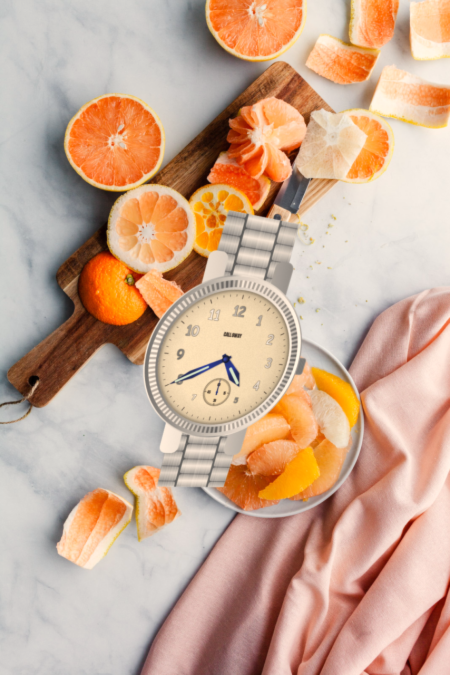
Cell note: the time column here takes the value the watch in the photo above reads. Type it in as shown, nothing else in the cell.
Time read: 4:40
